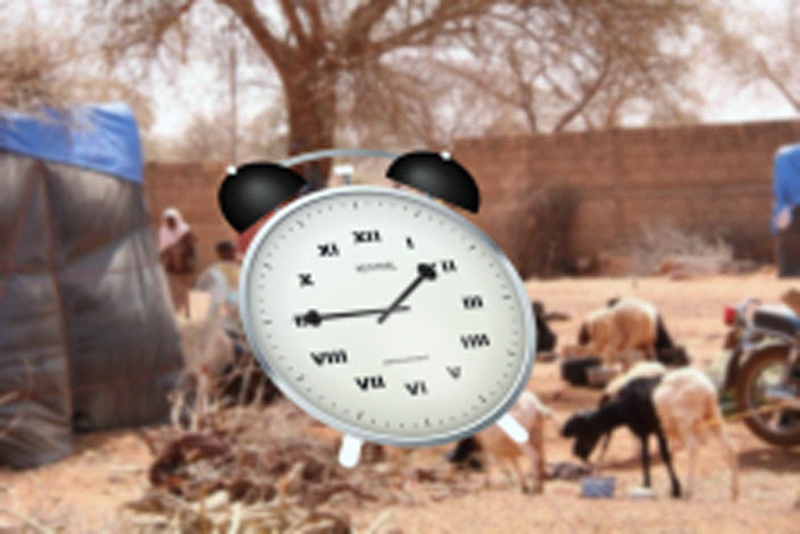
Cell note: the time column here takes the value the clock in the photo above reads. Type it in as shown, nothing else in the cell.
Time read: 1:45
